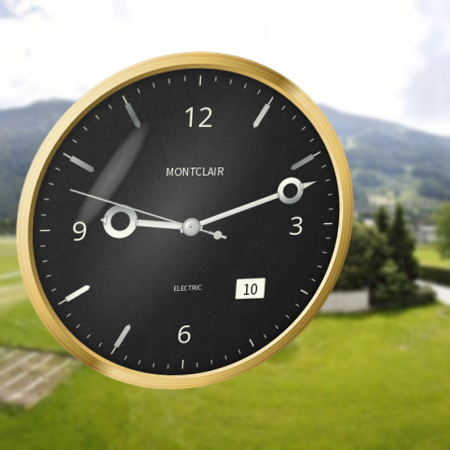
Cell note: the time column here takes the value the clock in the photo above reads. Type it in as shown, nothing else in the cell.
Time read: 9:11:48
